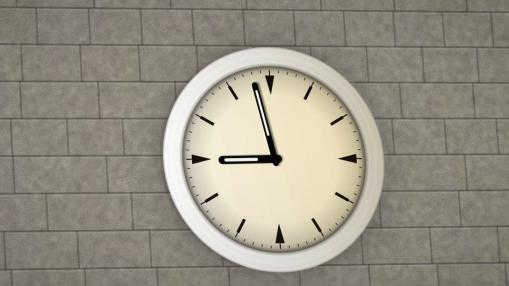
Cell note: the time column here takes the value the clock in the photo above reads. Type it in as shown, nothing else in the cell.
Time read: 8:58
